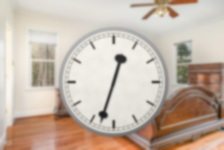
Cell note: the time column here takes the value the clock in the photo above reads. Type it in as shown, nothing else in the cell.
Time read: 12:33
